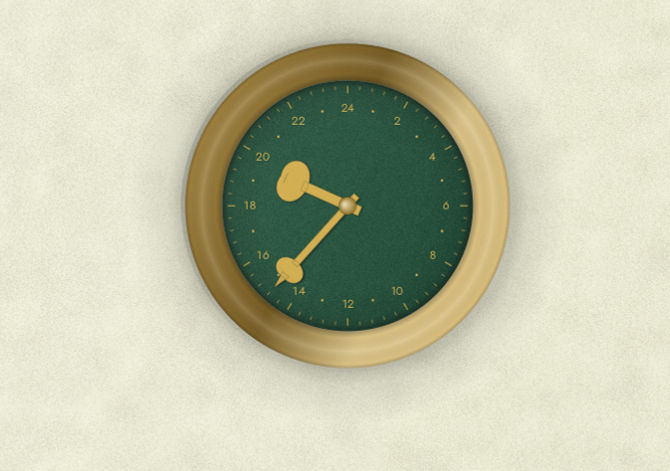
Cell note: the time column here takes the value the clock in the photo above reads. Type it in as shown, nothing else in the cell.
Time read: 19:37
